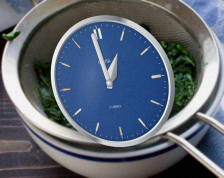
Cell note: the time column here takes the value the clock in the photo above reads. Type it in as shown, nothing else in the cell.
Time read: 12:59
